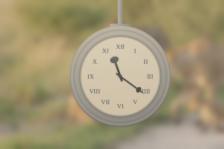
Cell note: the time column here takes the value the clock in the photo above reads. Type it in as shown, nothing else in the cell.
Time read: 11:21
